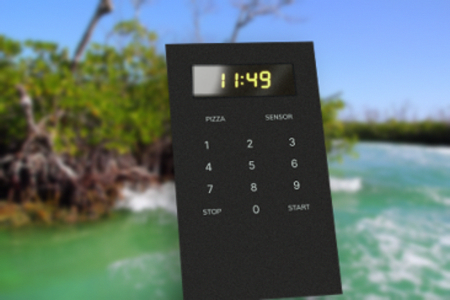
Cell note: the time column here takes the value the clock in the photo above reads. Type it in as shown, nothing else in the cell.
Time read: 11:49
